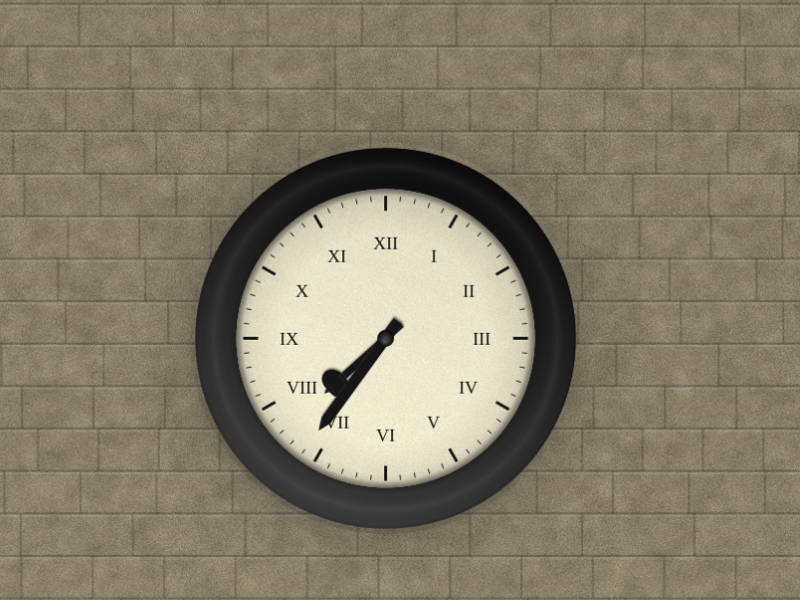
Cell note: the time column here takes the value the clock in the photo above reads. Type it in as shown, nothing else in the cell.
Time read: 7:36
